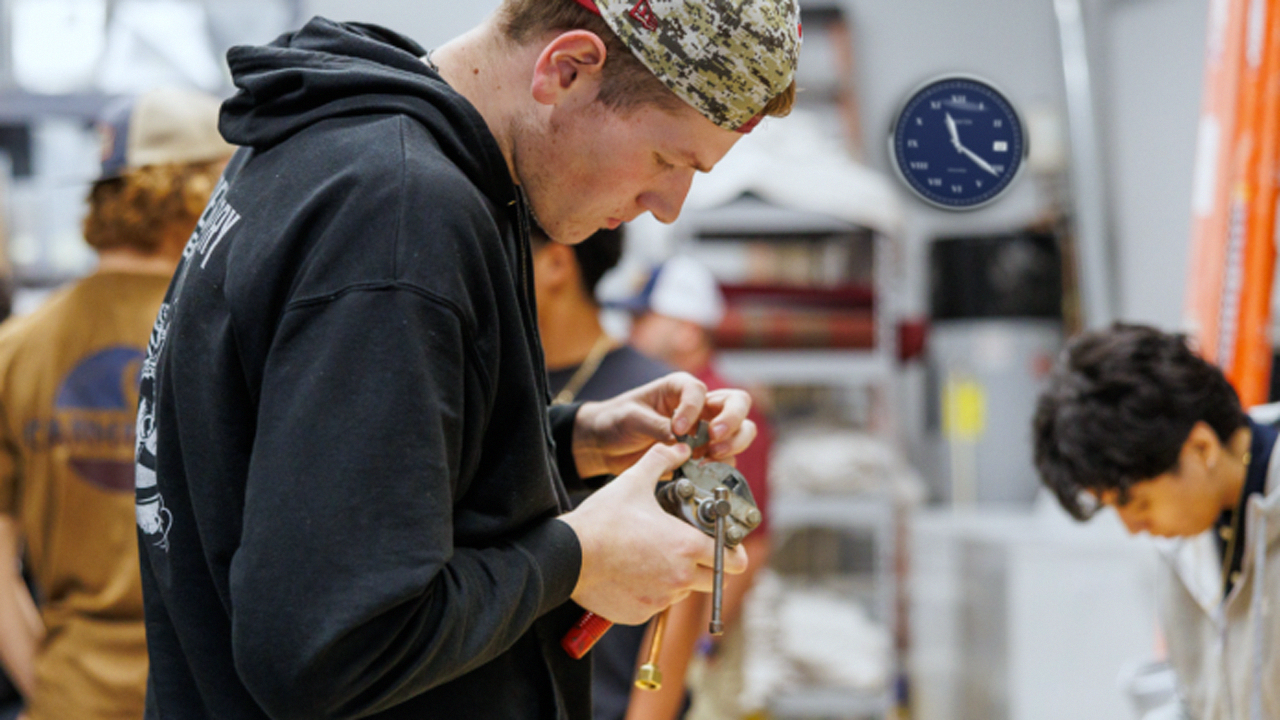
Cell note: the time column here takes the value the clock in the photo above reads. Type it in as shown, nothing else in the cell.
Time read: 11:21
